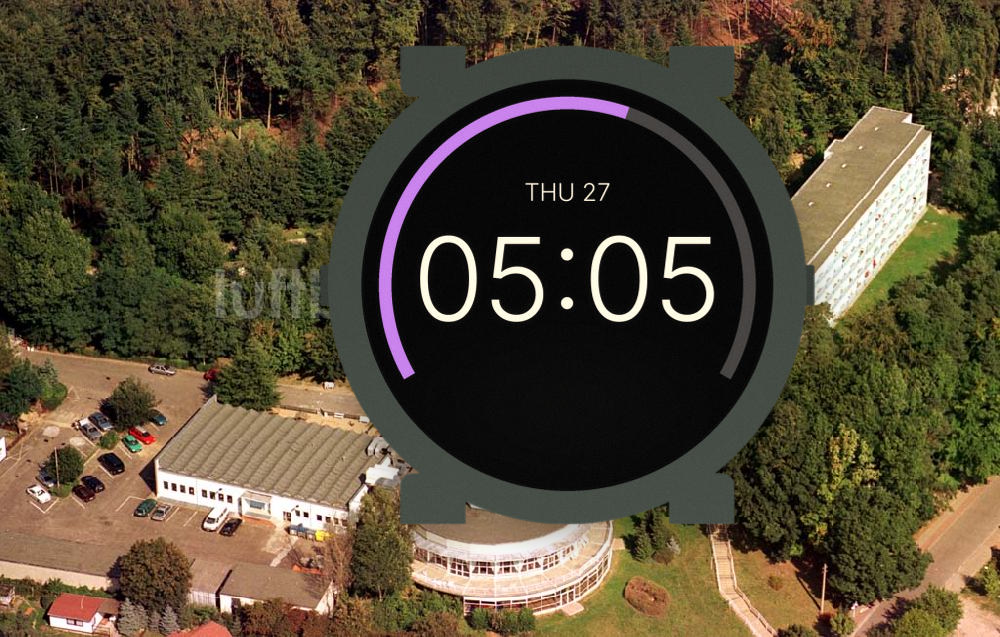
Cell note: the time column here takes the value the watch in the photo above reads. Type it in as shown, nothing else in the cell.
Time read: 5:05
